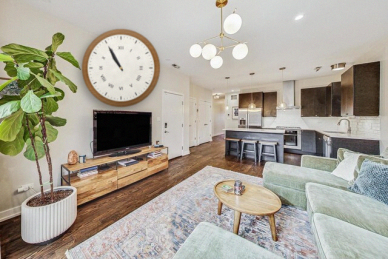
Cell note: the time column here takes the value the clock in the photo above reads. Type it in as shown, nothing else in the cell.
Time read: 10:55
